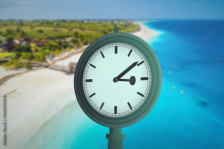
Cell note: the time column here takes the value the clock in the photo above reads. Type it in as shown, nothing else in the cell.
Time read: 3:09
